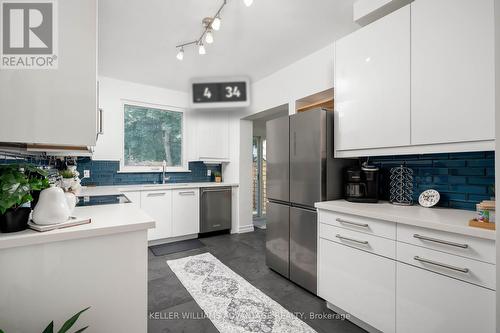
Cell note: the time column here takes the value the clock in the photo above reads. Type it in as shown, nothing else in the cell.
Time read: 4:34
